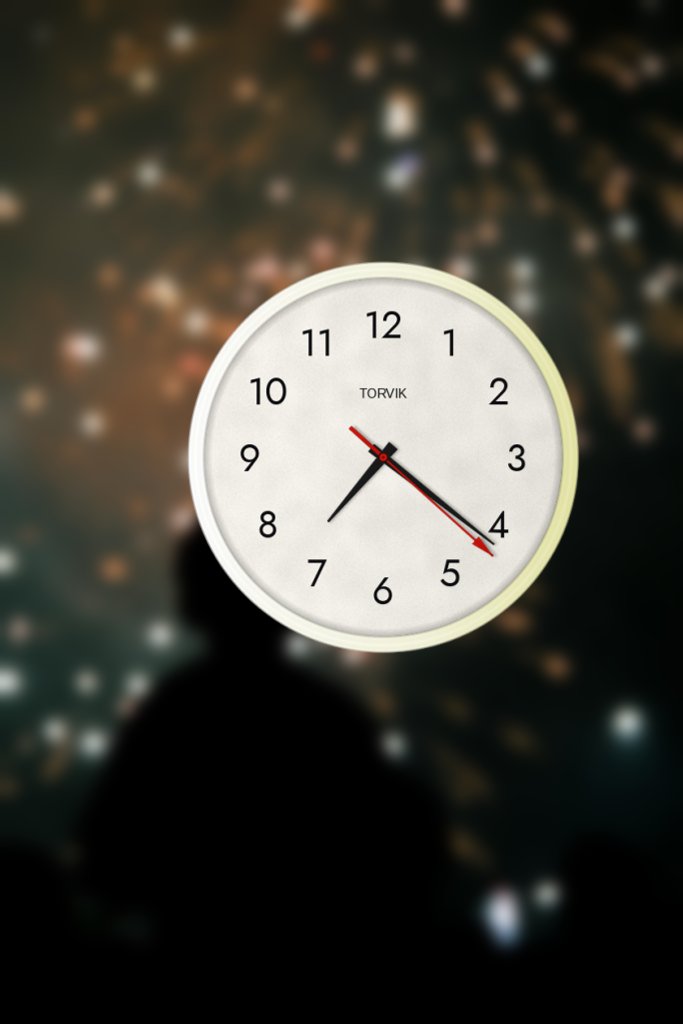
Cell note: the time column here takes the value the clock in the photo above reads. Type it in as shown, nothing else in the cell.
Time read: 7:21:22
